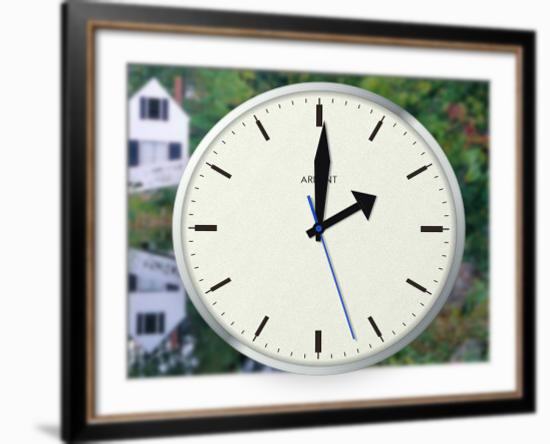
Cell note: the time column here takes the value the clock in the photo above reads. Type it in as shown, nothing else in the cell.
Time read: 2:00:27
